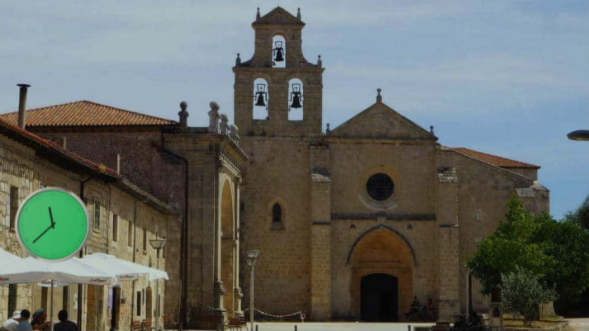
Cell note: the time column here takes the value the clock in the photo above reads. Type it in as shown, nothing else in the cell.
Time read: 11:38
